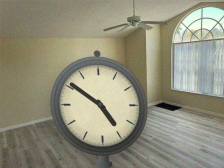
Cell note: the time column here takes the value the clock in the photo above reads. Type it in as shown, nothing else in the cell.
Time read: 4:51
